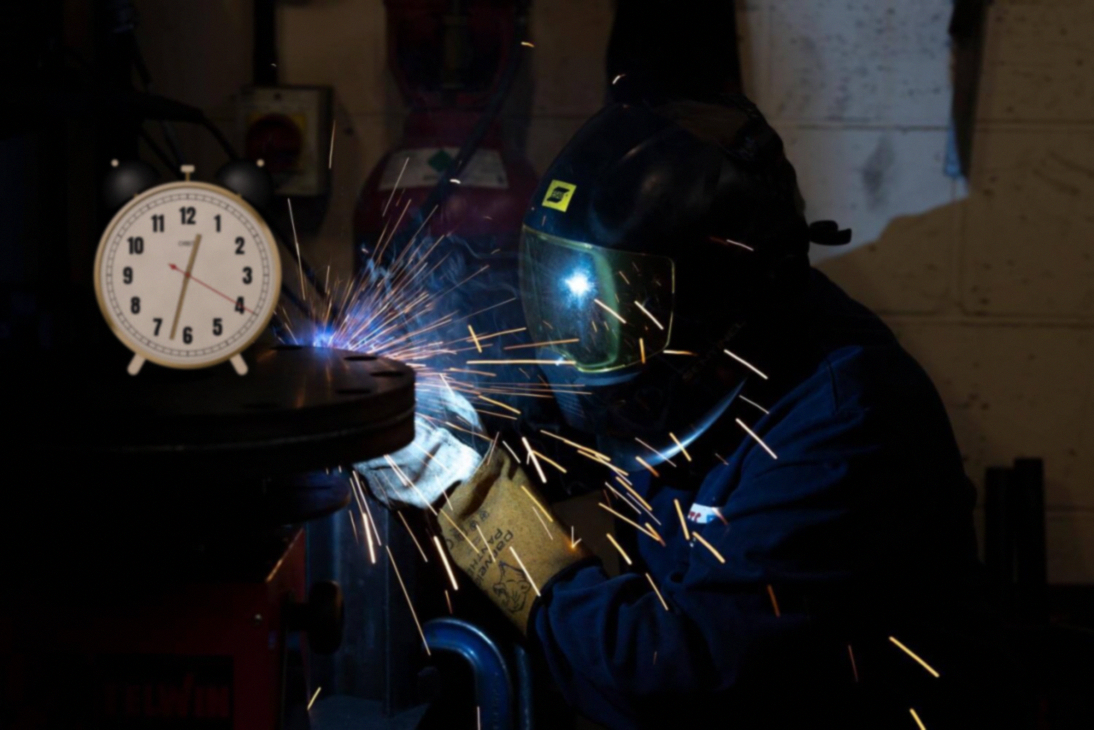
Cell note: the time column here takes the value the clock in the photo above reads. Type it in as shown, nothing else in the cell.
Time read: 12:32:20
